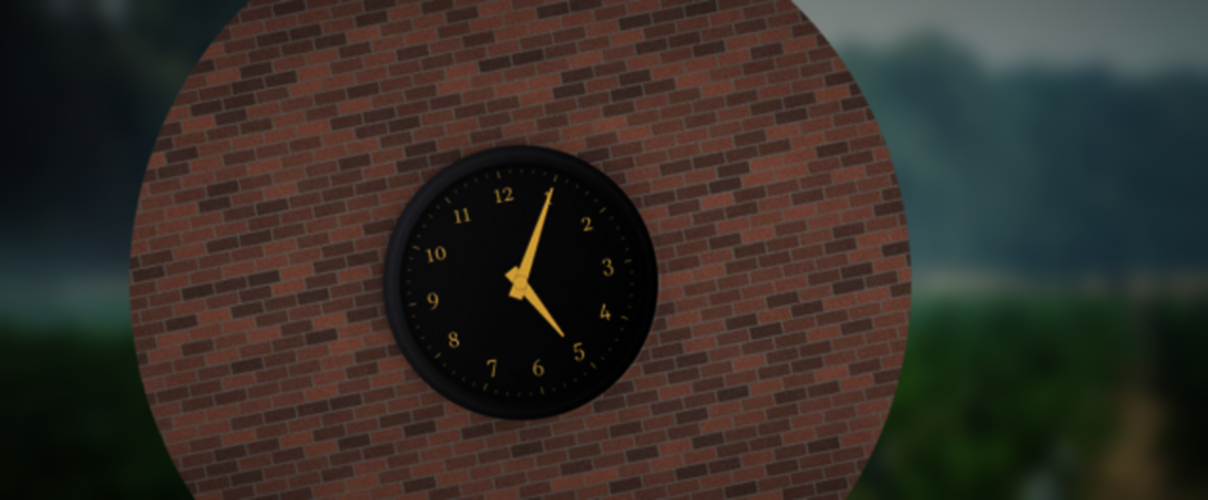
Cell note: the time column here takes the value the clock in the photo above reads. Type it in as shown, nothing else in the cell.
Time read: 5:05
